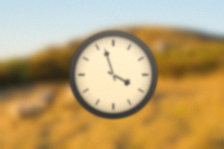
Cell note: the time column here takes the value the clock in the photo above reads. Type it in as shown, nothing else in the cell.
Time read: 3:57
